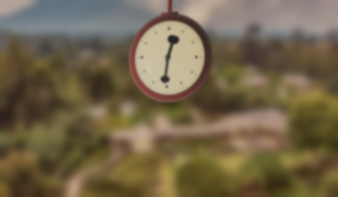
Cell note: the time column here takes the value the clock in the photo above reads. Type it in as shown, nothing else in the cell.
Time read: 12:31
